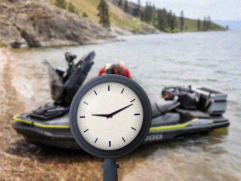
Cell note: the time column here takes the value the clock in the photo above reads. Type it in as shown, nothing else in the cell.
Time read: 9:11
